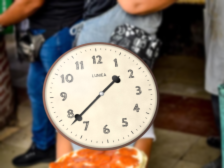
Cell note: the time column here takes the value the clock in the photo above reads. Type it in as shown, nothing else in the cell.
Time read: 1:38
